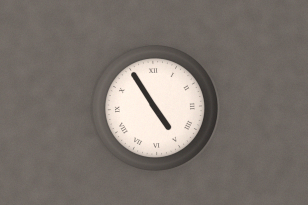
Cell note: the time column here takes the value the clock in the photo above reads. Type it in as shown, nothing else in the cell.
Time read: 4:55
